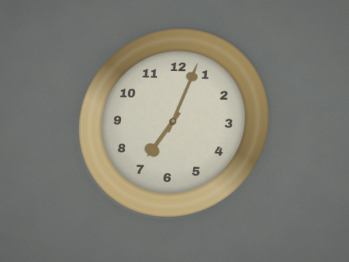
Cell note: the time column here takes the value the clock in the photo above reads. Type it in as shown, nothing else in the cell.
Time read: 7:03
